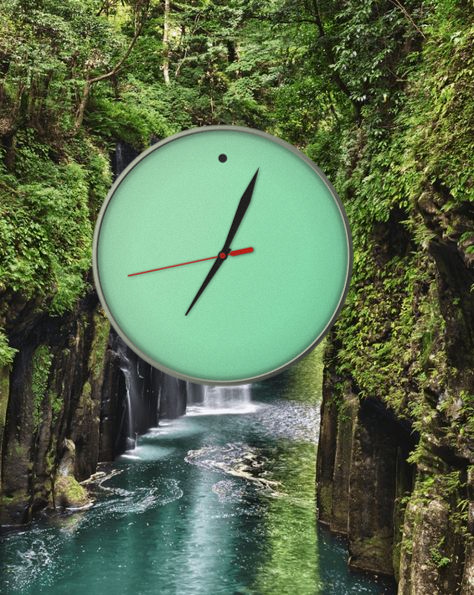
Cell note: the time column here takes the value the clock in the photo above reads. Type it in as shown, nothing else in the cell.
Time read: 7:03:43
